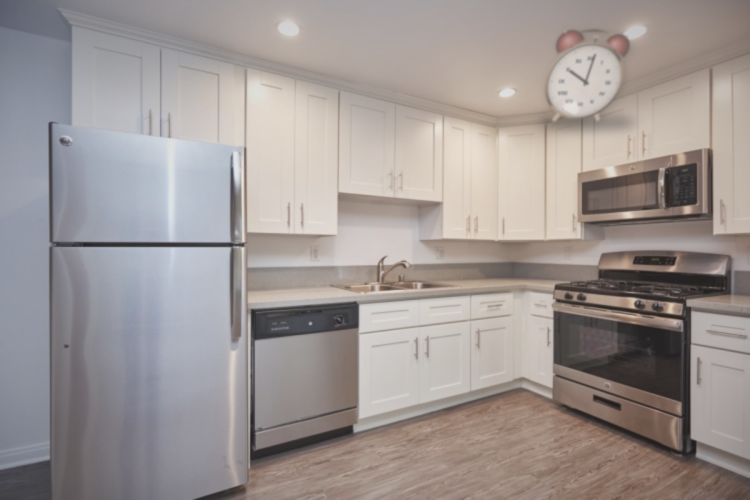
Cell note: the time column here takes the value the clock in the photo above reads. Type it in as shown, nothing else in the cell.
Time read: 10:01
